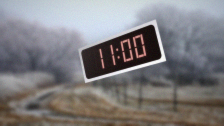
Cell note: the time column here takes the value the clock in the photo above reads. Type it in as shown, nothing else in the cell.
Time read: 11:00
